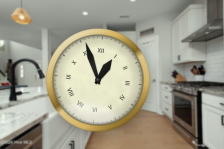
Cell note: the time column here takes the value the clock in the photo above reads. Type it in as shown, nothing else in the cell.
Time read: 12:56
